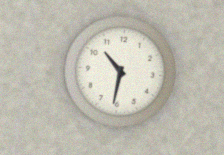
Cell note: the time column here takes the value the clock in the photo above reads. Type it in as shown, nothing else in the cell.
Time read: 10:31
